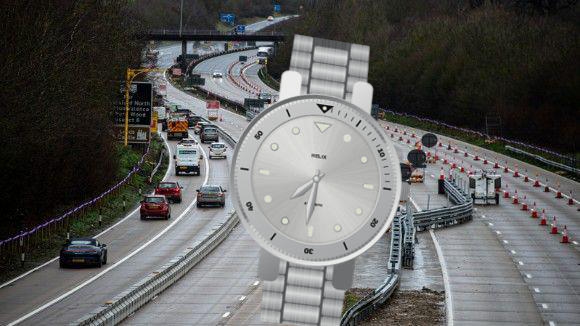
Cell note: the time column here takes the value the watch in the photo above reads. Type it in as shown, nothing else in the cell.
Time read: 7:31
